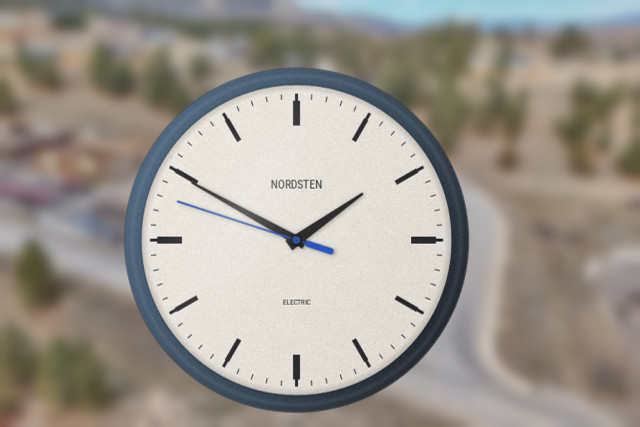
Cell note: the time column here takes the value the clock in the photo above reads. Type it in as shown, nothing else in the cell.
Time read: 1:49:48
